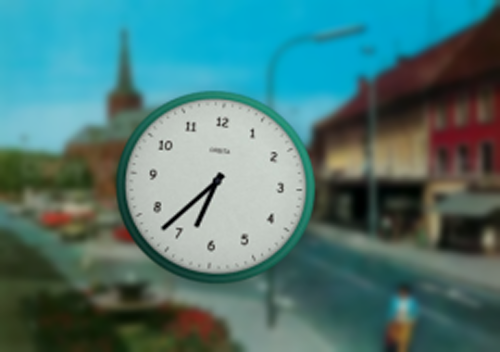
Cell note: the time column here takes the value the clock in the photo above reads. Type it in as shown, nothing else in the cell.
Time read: 6:37
